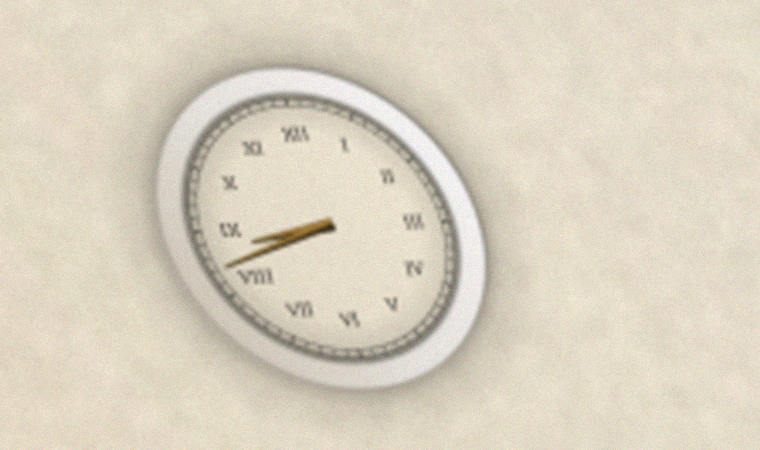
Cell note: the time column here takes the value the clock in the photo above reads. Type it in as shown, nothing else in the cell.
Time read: 8:42
